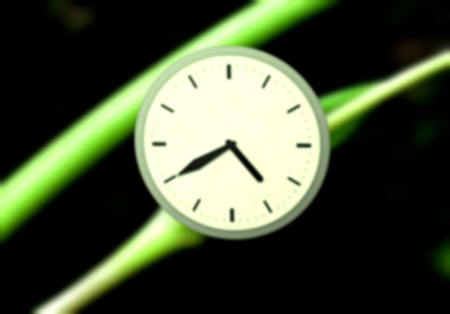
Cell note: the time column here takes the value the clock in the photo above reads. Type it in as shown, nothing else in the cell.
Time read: 4:40
